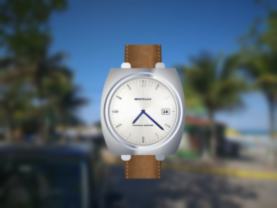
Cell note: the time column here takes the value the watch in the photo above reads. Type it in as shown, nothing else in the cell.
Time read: 7:22
